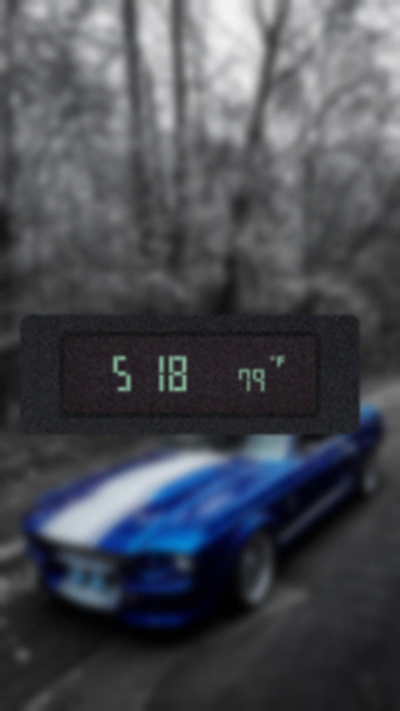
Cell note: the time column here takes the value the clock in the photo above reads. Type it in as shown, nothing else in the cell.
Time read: 5:18
